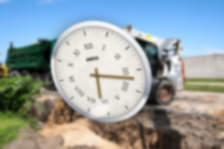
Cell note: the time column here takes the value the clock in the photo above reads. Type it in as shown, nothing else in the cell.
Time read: 6:17
